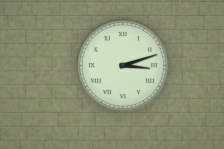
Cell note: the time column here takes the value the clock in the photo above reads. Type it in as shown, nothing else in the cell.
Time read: 3:12
